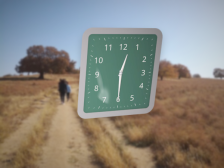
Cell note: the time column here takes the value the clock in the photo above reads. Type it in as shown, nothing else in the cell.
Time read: 12:30
